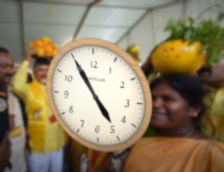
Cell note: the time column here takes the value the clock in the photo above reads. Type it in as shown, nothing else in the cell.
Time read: 4:55
